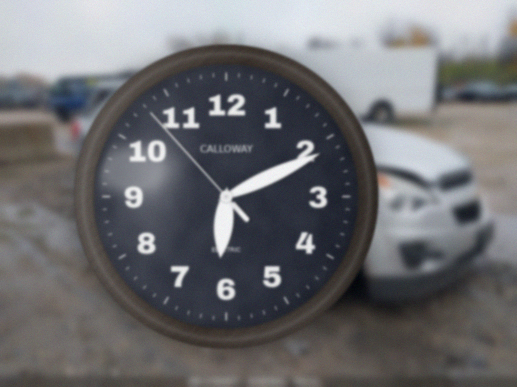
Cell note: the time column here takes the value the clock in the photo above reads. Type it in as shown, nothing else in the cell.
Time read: 6:10:53
